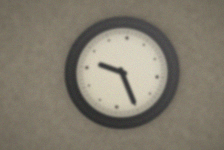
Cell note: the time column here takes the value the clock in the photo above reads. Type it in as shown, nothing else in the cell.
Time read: 9:25
